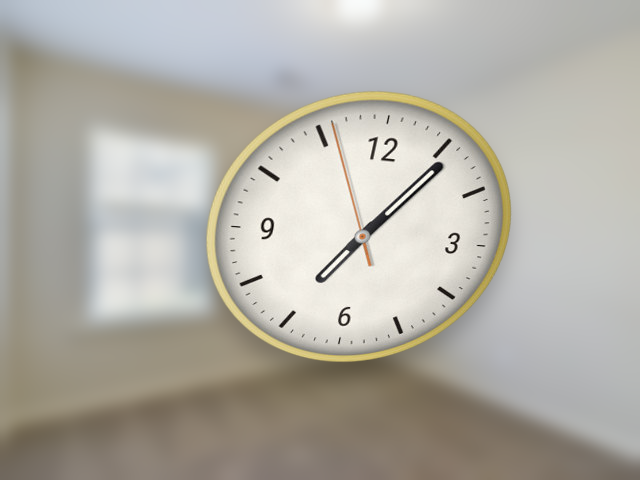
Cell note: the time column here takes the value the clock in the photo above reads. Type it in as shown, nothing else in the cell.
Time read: 7:05:56
